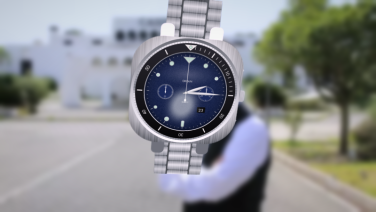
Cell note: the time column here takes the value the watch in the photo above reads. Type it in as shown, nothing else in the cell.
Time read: 2:15
